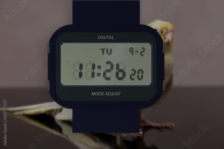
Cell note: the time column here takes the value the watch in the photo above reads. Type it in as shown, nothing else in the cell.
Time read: 11:26:20
